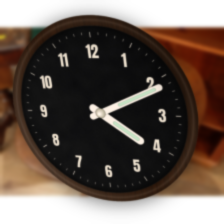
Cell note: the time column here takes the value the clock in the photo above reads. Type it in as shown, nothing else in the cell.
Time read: 4:11
